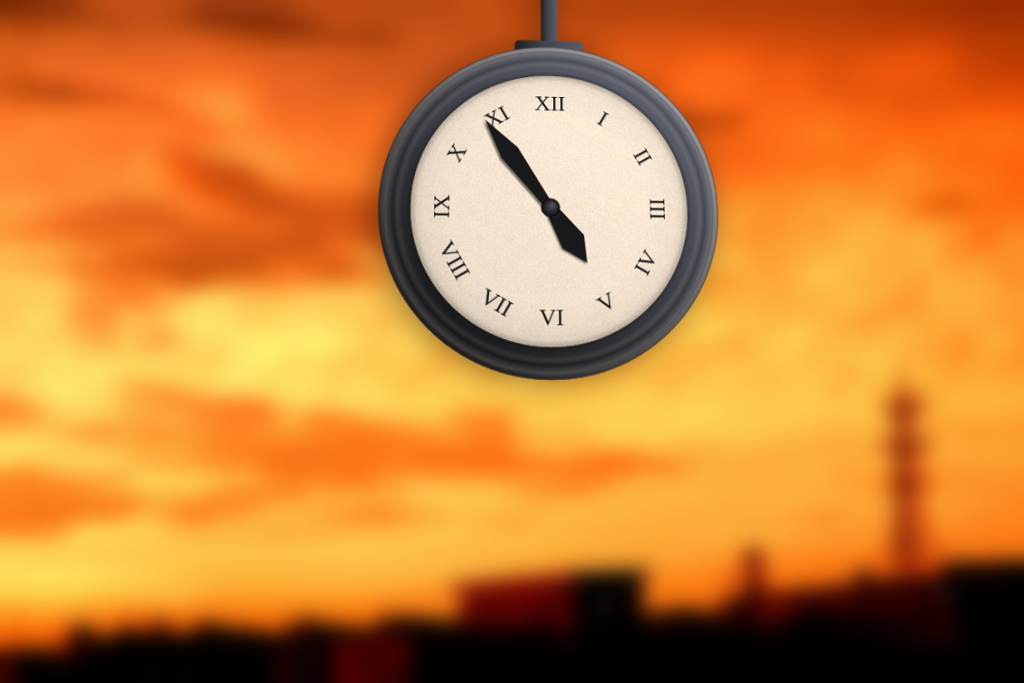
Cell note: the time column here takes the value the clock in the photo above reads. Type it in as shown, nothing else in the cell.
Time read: 4:54
